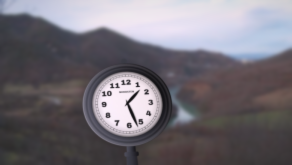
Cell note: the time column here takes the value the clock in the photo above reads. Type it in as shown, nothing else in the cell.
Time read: 1:27
